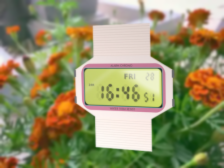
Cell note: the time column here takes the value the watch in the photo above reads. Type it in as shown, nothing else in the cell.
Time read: 16:46:51
